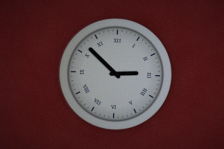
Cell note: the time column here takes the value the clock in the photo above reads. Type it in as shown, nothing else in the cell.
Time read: 2:52
